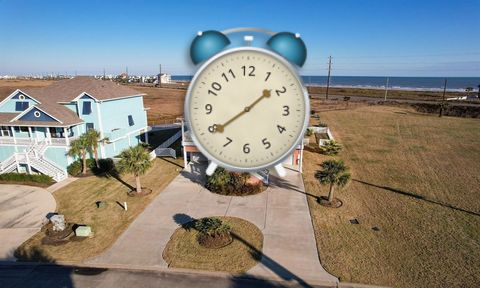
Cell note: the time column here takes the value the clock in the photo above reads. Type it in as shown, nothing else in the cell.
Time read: 1:39
